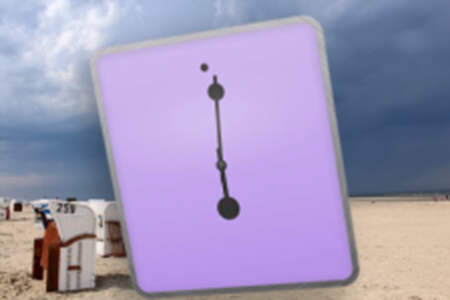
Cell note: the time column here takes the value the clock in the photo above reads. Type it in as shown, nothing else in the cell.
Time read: 6:01
